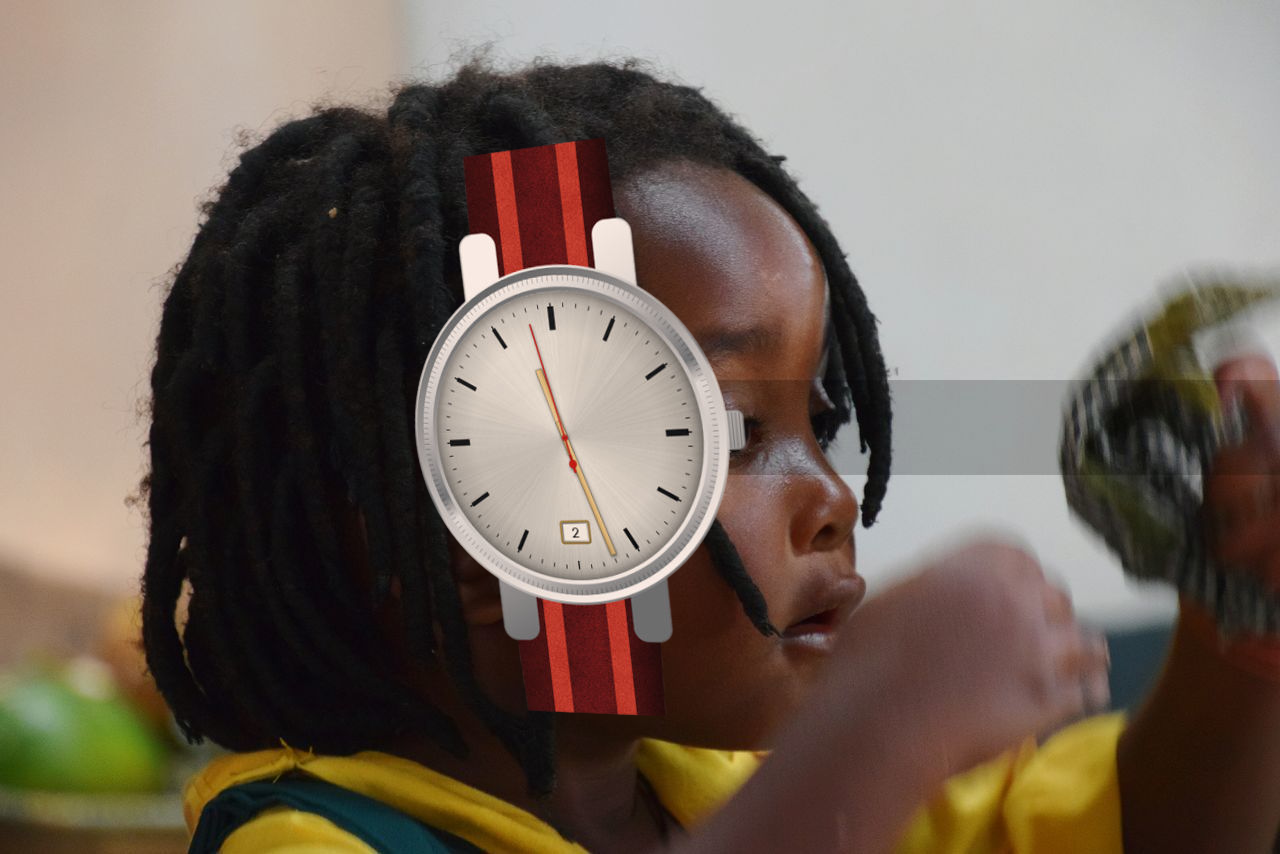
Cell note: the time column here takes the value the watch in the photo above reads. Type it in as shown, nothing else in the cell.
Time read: 11:26:58
